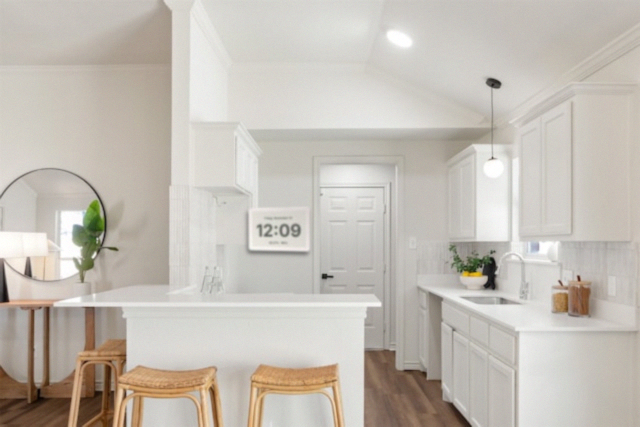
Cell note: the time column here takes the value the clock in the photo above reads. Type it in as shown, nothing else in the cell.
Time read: 12:09
